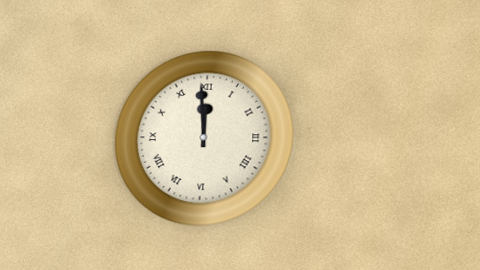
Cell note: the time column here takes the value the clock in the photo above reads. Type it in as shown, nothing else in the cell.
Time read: 11:59
